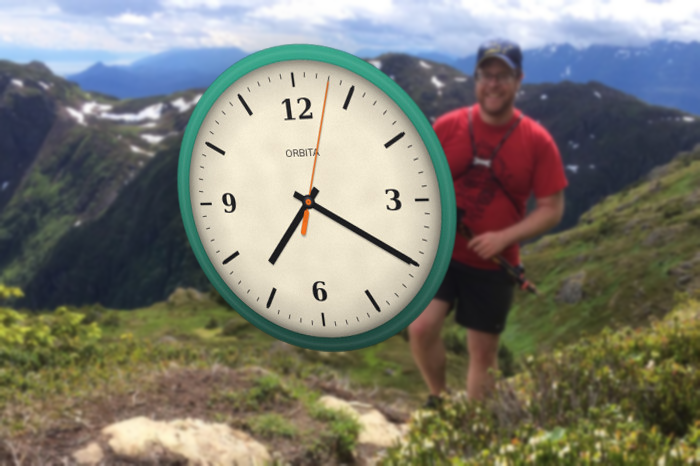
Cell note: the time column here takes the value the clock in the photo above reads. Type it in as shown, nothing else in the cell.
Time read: 7:20:03
